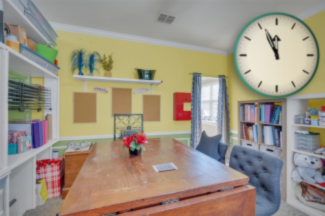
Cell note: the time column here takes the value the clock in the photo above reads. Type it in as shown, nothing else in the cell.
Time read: 11:56
